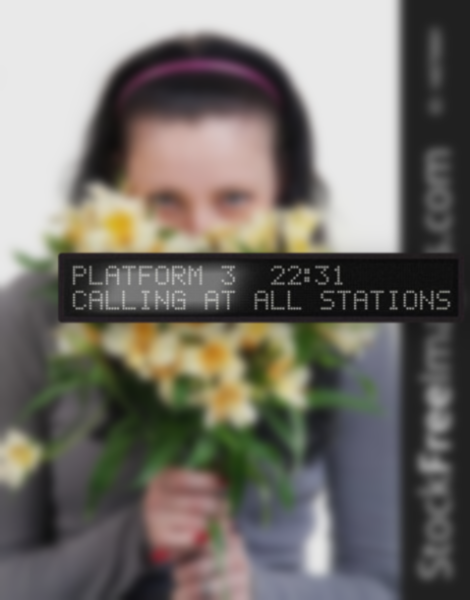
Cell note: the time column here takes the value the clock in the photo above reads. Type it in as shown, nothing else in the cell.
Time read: 22:31
